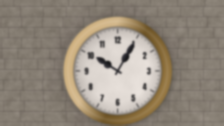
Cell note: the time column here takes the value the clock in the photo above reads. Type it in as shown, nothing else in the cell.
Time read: 10:05
